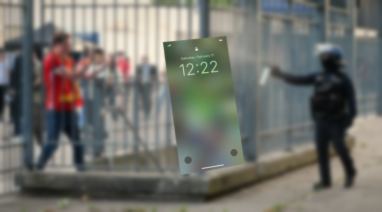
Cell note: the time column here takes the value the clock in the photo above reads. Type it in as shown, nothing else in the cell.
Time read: 12:22
